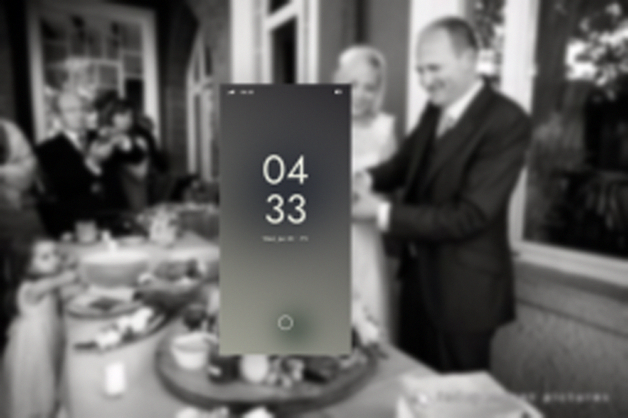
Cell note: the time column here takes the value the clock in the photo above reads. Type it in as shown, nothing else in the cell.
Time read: 4:33
